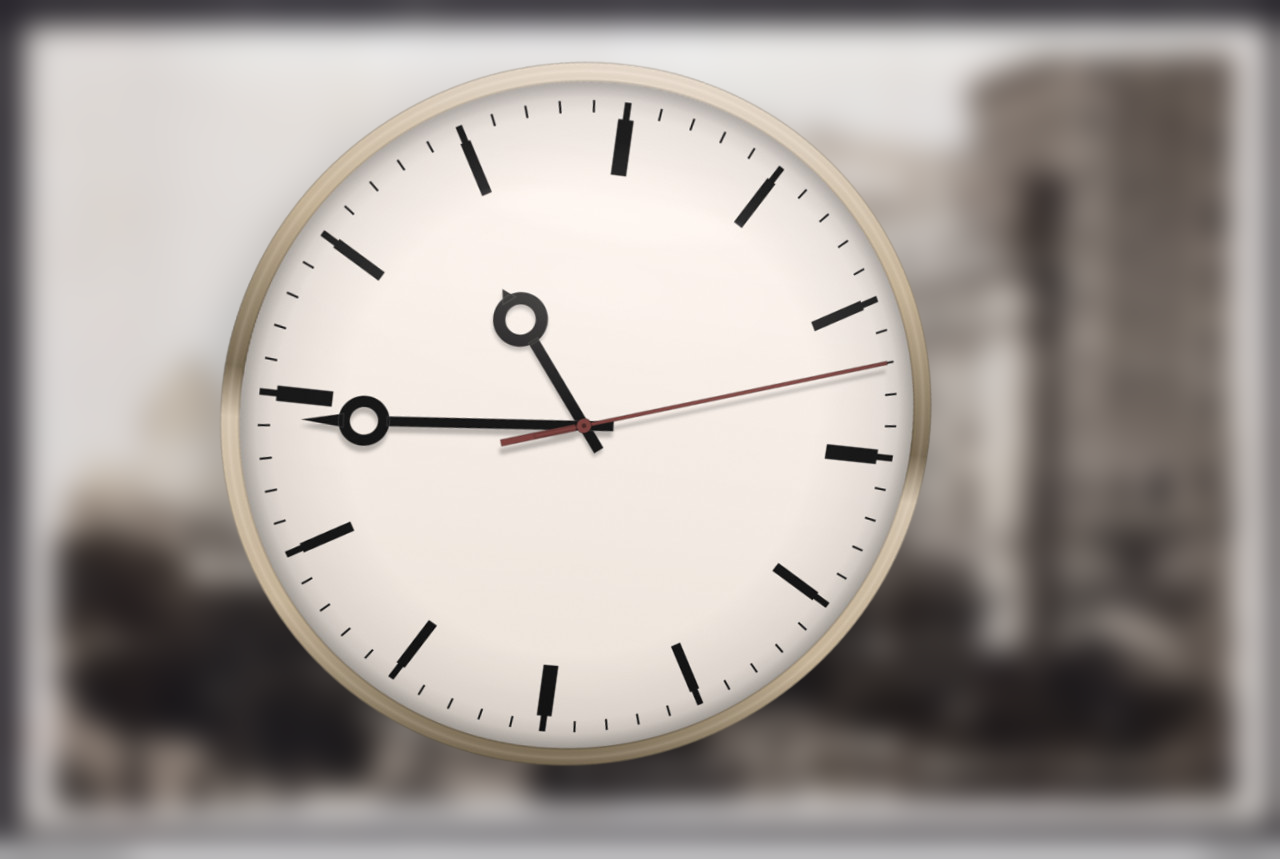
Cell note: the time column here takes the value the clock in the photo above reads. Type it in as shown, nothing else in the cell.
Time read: 10:44:12
